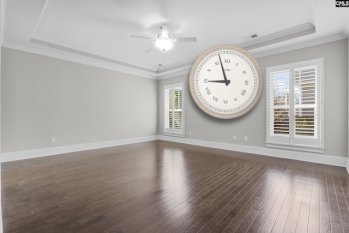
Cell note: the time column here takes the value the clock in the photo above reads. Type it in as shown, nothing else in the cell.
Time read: 8:57
